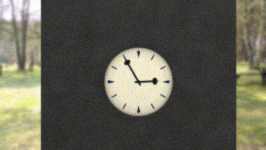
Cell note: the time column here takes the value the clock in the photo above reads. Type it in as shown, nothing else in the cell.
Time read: 2:55
